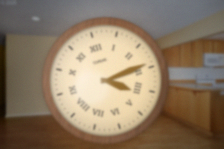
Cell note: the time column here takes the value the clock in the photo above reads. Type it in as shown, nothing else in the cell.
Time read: 4:14
